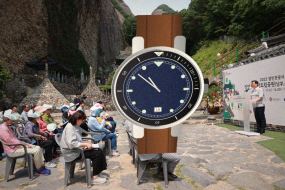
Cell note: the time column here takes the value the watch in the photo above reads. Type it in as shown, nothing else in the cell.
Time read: 10:52
